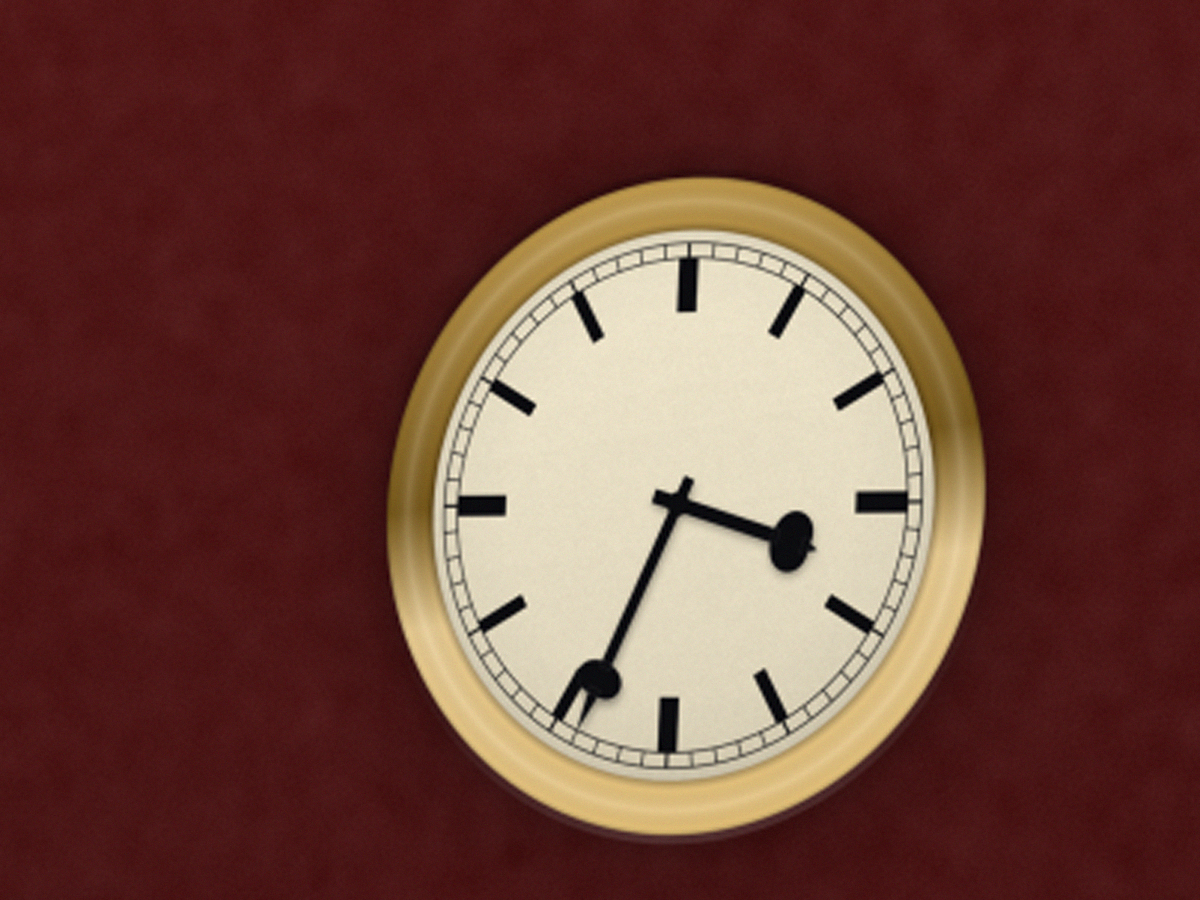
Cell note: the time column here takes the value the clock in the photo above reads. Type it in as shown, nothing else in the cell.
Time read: 3:34
